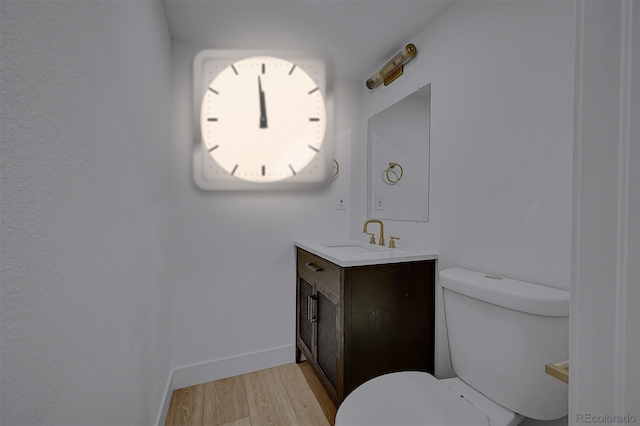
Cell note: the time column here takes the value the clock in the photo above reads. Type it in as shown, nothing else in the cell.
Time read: 11:59
